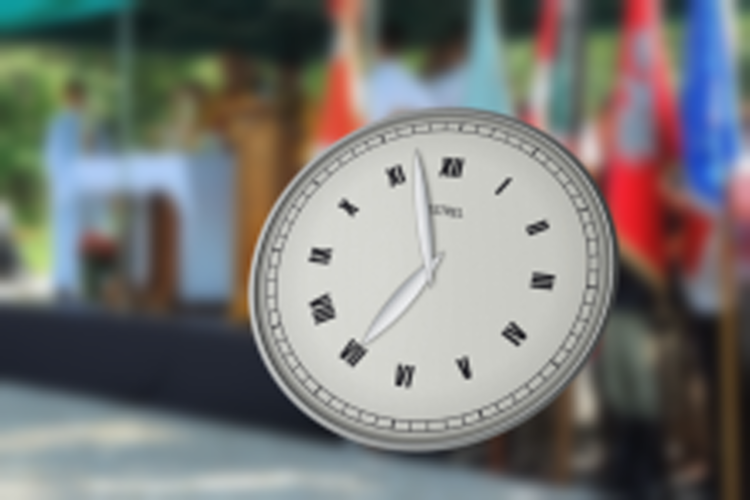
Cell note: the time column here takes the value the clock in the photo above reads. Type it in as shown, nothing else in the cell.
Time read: 6:57
